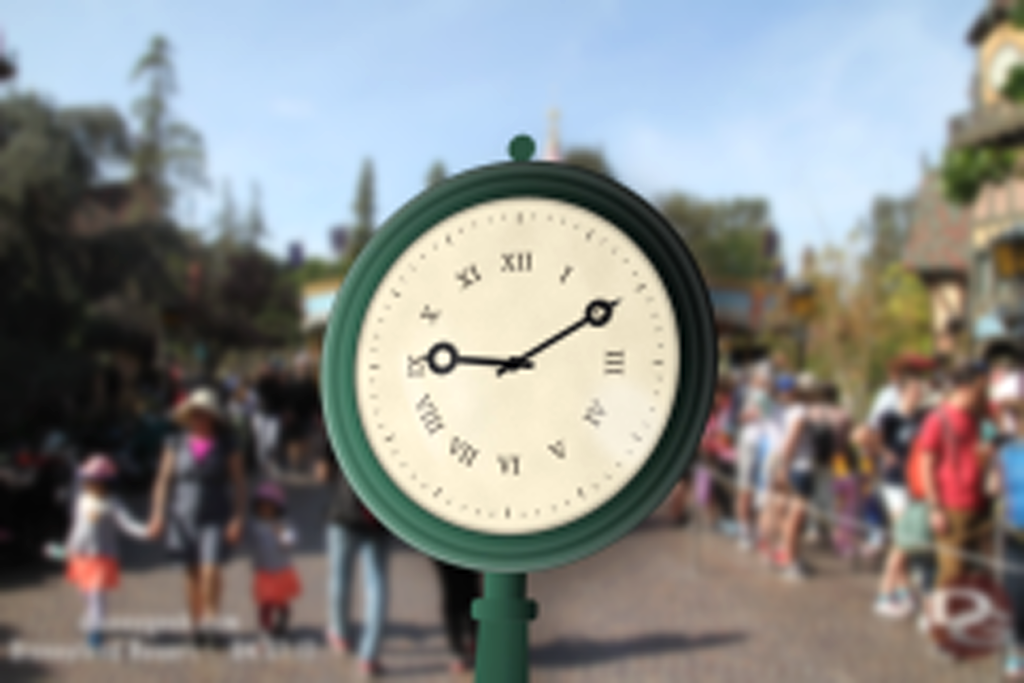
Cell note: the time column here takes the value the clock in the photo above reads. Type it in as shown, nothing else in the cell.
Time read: 9:10
